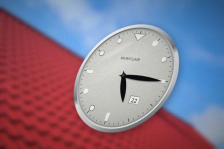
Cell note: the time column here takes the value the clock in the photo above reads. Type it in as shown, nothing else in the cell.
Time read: 5:15
